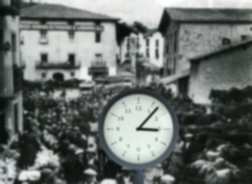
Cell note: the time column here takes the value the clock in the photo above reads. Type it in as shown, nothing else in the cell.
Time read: 3:07
